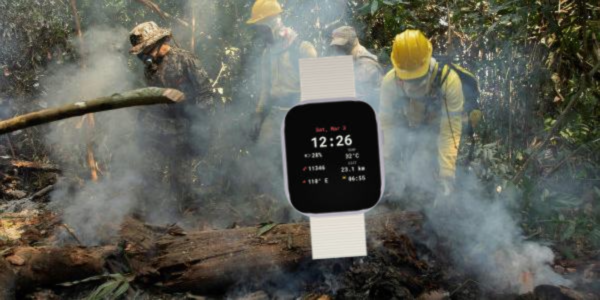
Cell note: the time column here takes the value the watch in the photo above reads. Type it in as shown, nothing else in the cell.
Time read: 12:26
